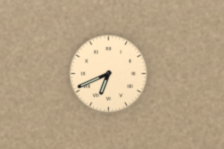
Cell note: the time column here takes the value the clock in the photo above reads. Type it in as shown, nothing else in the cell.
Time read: 6:41
